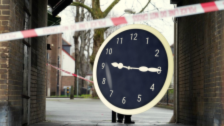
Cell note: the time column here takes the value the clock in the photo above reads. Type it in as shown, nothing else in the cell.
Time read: 9:15
